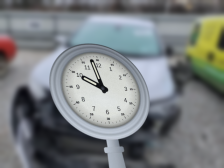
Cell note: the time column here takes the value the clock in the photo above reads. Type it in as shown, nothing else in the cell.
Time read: 9:58
